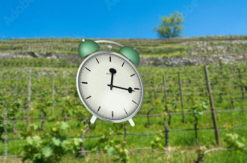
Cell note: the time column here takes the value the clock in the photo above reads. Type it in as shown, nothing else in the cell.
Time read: 12:16
